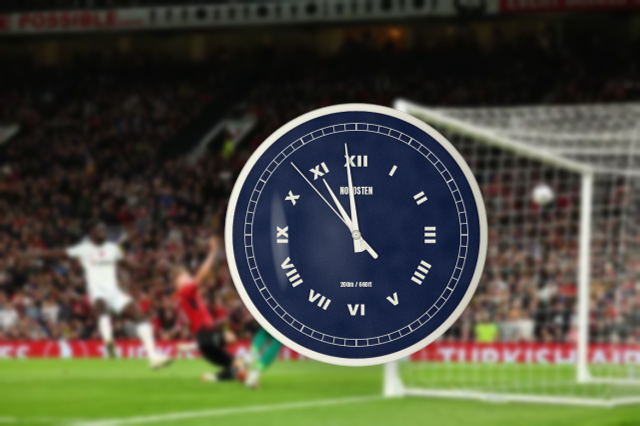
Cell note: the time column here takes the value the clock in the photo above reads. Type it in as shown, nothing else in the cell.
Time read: 10:58:53
